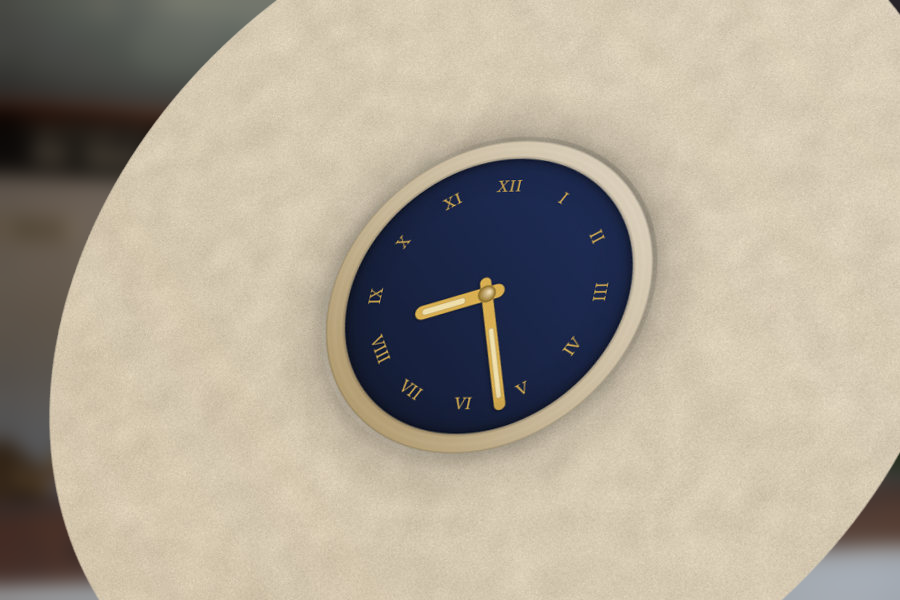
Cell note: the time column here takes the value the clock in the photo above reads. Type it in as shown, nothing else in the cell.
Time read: 8:27
